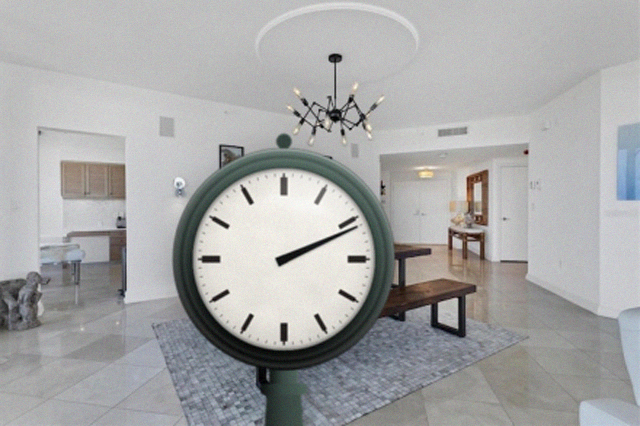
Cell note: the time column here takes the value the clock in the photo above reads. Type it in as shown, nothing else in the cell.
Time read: 2:11
